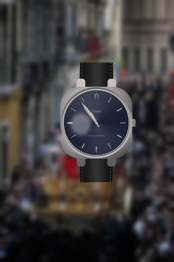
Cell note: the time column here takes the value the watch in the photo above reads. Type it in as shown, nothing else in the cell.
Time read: 10:54
